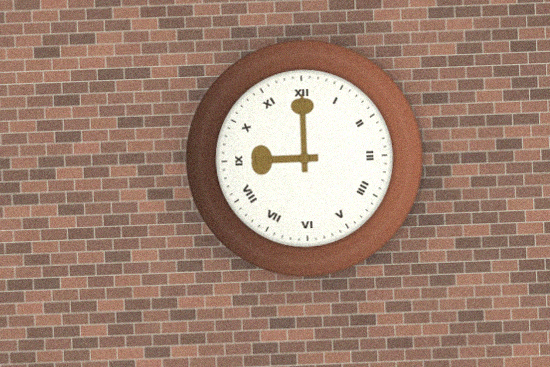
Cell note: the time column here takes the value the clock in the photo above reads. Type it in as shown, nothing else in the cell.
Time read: 9:00
